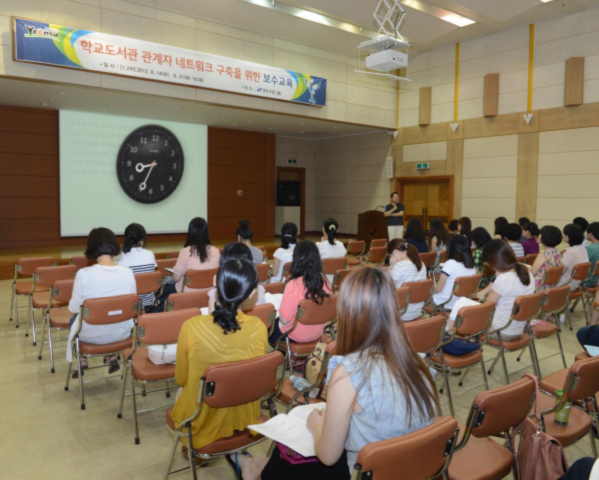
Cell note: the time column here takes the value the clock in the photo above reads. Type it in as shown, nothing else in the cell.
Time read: 8:34
